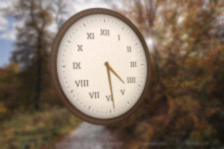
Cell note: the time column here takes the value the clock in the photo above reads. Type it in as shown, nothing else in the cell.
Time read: 4:29
